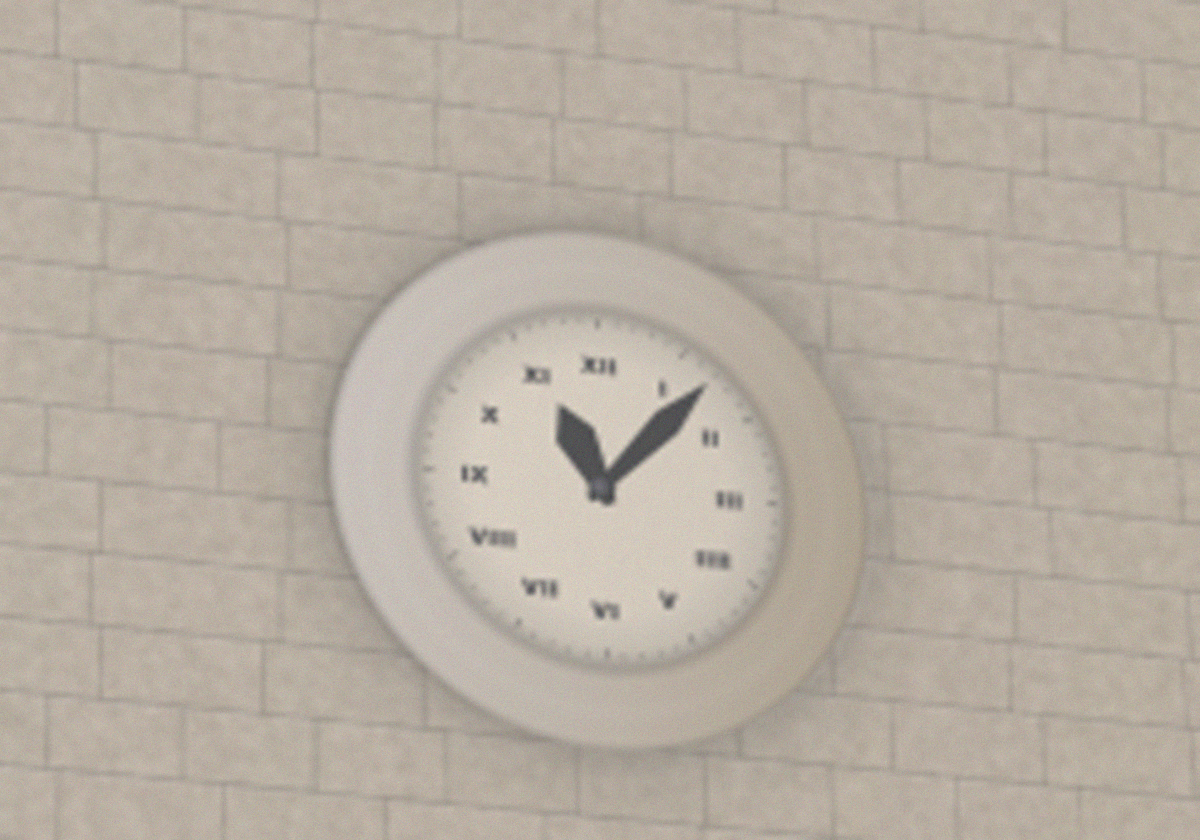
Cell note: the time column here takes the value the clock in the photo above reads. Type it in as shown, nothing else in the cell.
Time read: 11:07
